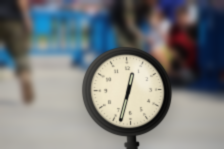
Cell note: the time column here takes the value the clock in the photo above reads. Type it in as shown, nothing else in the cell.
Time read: 12:33
